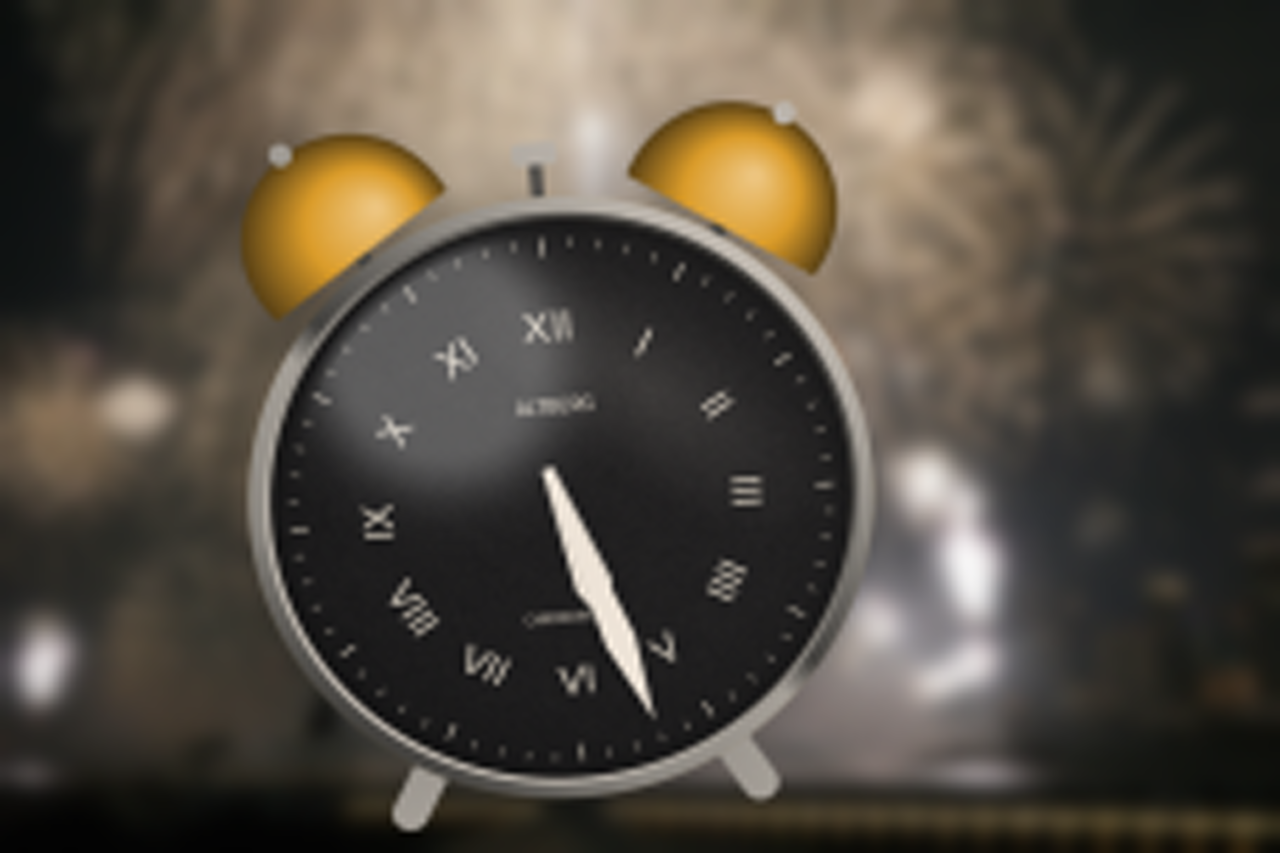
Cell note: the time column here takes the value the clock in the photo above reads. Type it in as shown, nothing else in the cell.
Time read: 5:27
